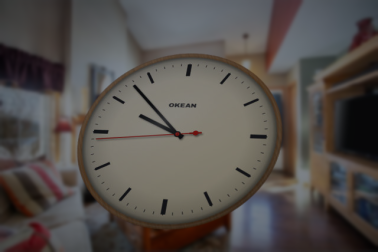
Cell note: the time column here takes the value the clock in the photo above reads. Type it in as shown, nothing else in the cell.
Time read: 9:52:44
